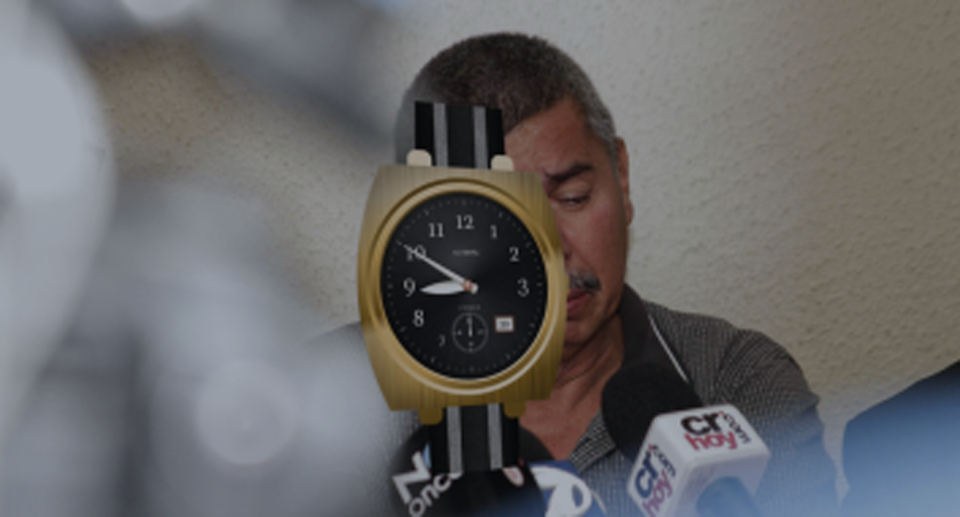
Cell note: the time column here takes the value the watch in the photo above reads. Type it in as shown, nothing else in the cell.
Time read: 8:50
